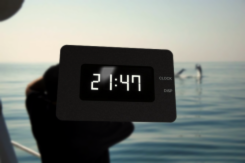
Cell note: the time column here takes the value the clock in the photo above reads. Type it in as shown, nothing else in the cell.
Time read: 21:47
